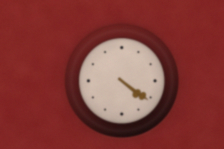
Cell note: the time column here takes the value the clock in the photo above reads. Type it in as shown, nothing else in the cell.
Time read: 4:21
